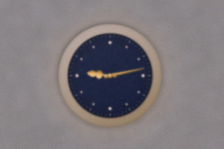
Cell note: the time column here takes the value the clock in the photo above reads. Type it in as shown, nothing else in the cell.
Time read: 9:13
